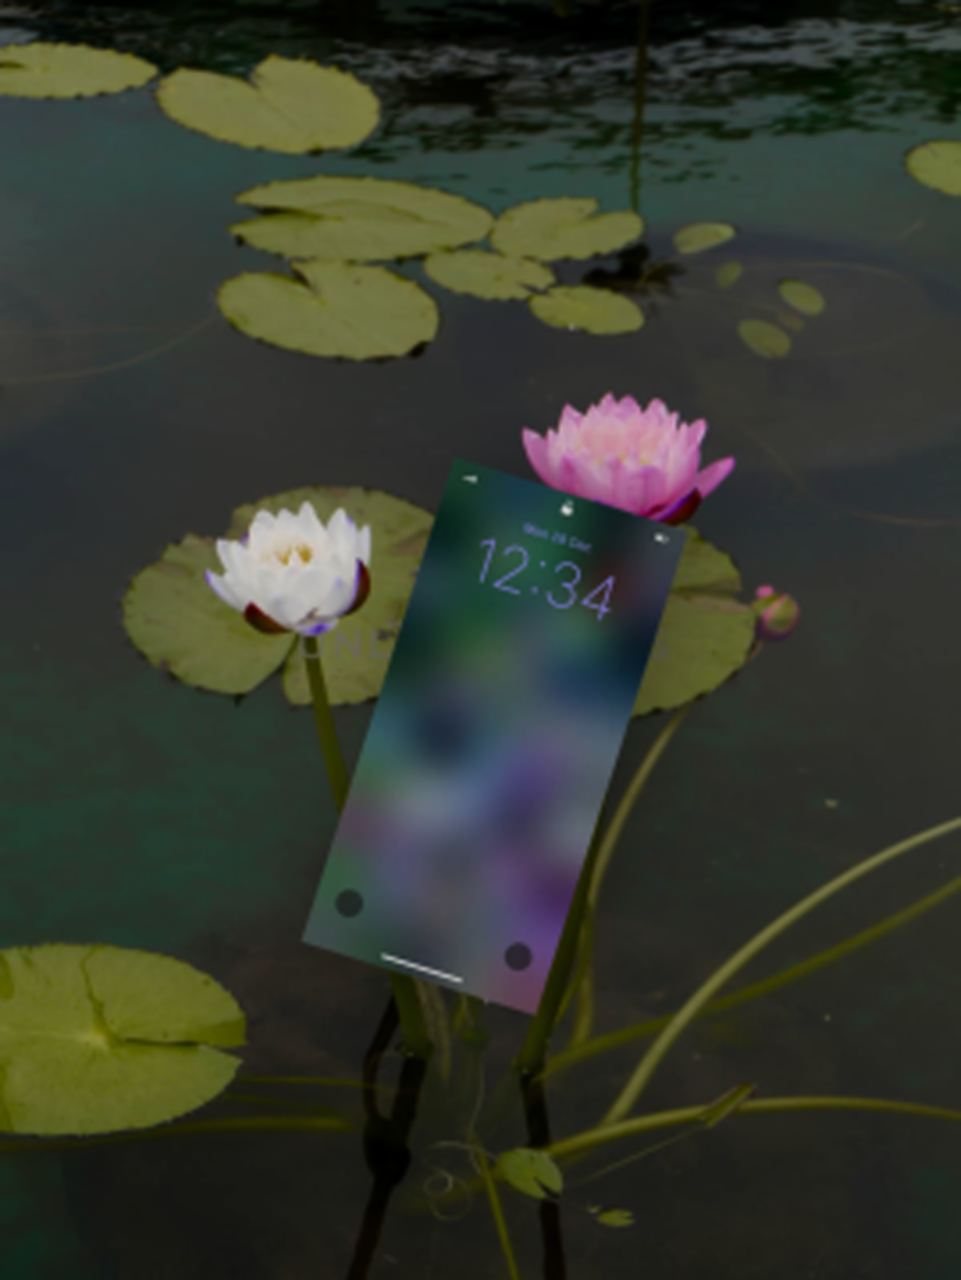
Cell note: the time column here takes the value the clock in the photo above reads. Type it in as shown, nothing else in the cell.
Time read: 12:34
